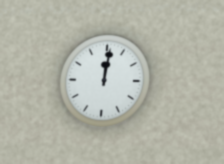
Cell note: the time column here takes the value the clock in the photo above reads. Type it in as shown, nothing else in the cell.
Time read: 12:01
